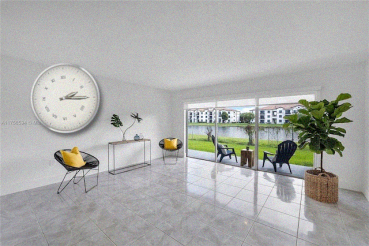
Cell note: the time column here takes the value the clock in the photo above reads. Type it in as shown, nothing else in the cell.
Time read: 2:15
